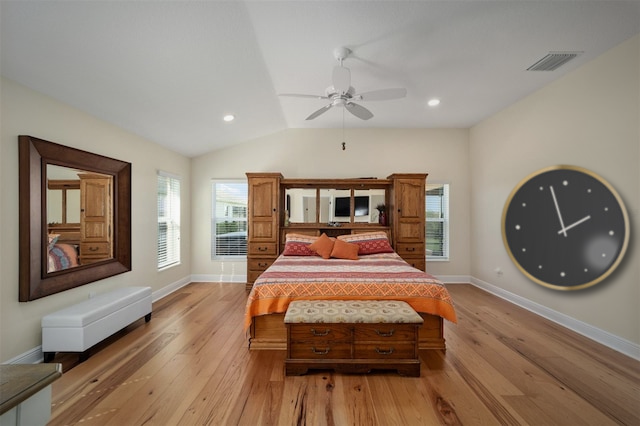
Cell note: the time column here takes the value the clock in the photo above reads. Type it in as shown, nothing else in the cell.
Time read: 1:57
